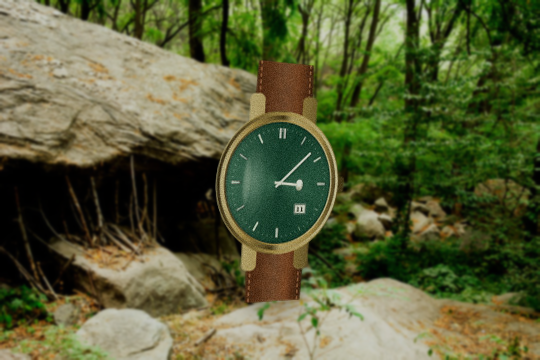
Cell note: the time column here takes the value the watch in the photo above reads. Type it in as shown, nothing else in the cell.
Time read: 3:08
